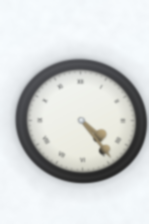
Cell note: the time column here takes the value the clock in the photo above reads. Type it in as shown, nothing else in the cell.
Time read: 4:24
